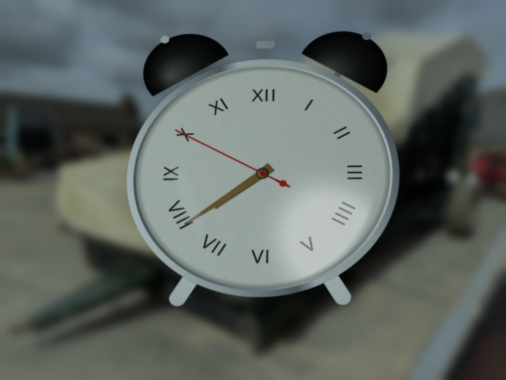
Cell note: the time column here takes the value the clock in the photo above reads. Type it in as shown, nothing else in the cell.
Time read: 7:38:50
